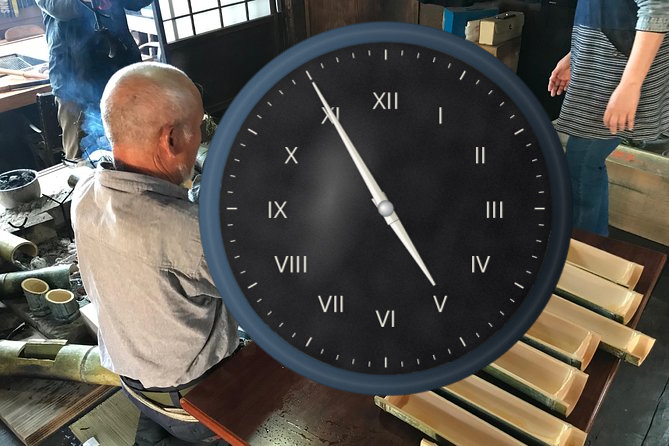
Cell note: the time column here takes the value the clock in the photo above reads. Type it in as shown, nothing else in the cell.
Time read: 4:55
